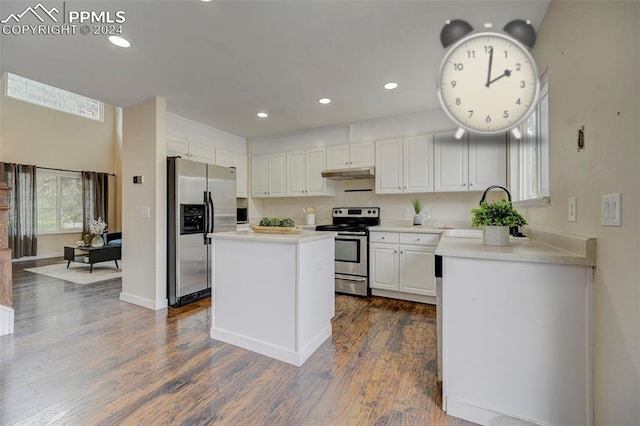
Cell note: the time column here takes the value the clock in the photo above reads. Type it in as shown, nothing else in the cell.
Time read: 2:01
